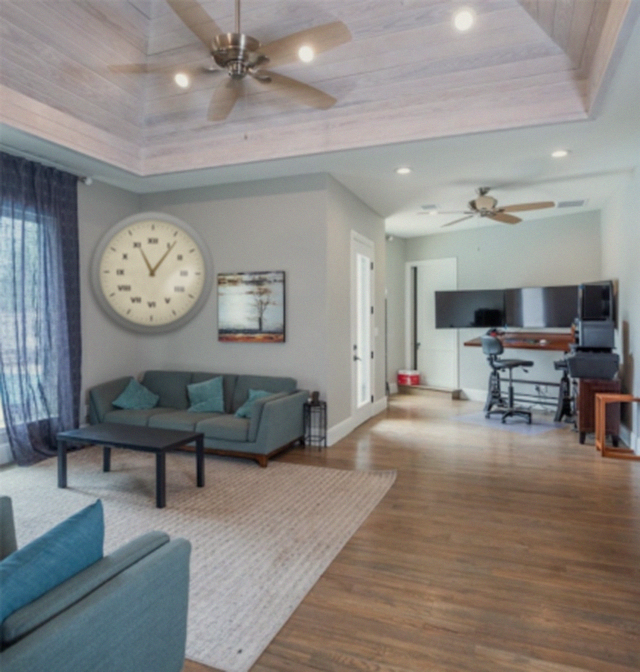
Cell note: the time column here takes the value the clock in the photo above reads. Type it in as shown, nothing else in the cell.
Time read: 11:06
